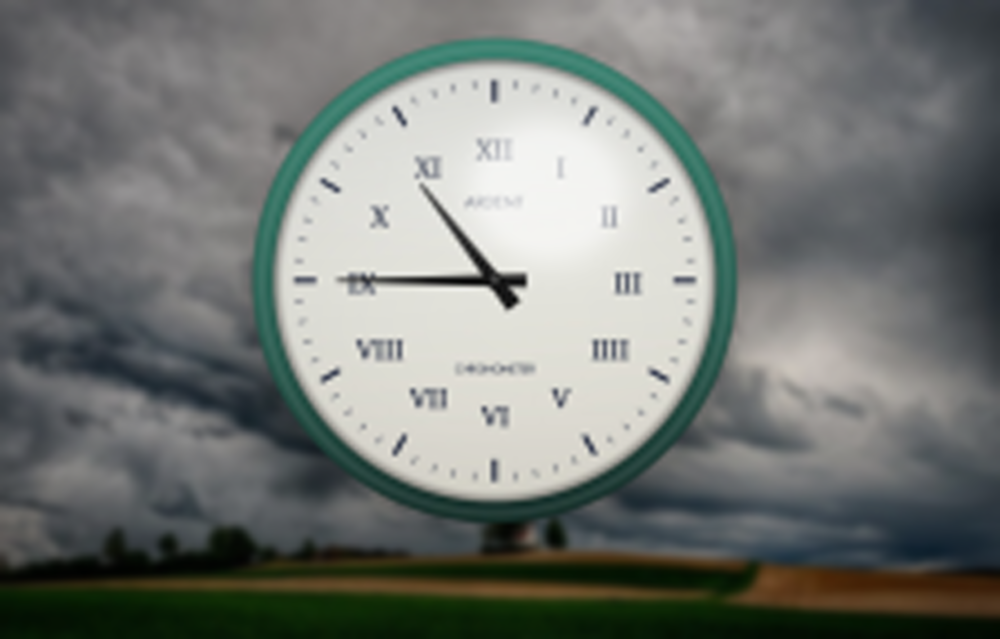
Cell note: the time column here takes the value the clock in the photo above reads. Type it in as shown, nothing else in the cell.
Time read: 10:45
